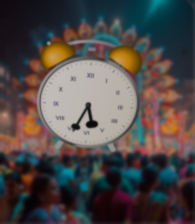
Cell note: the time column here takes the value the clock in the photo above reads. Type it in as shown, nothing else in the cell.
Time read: 5:34
